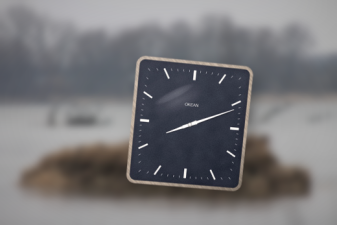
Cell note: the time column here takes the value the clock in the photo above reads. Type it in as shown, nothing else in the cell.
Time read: 8:11
